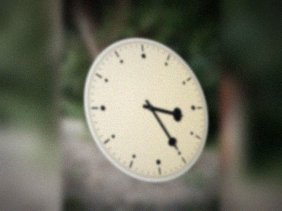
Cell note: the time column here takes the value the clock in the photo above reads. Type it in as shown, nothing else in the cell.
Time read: 3:25
